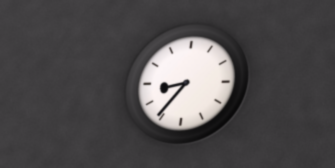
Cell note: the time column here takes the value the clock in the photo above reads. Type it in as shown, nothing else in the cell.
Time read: 8:36
